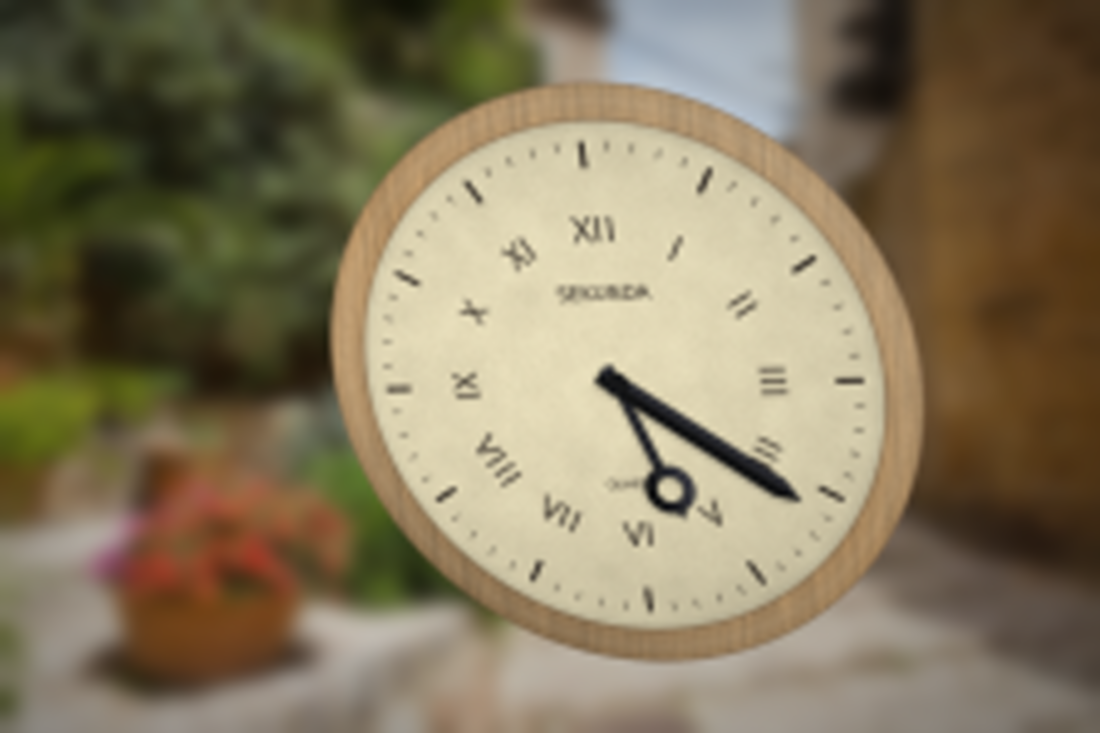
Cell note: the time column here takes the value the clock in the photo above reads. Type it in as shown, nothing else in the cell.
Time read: 5:21
